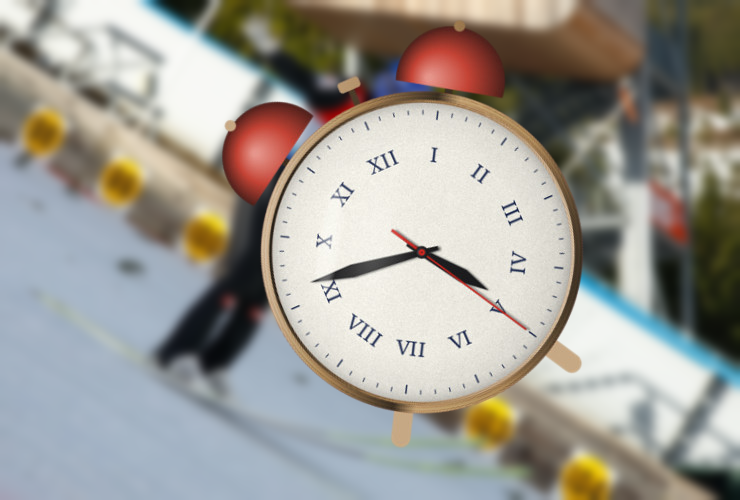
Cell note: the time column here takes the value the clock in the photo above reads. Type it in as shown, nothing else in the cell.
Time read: 4:46:25
